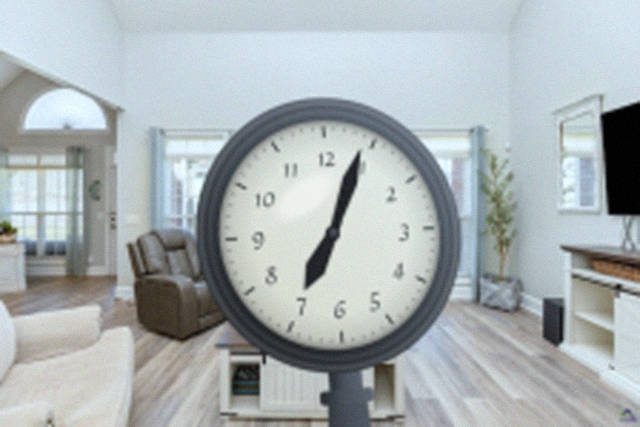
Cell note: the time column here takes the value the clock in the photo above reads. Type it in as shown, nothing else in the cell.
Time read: 7:04
